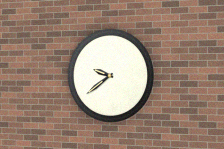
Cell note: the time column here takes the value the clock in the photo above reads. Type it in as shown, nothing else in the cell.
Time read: 9:39
